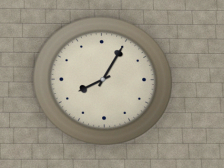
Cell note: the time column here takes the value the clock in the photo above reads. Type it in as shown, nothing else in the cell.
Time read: 8:05
